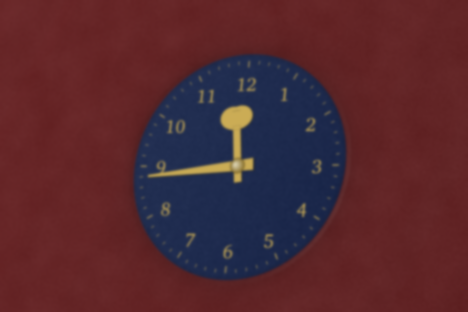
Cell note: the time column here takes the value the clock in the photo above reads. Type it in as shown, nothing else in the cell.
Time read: 11:44
